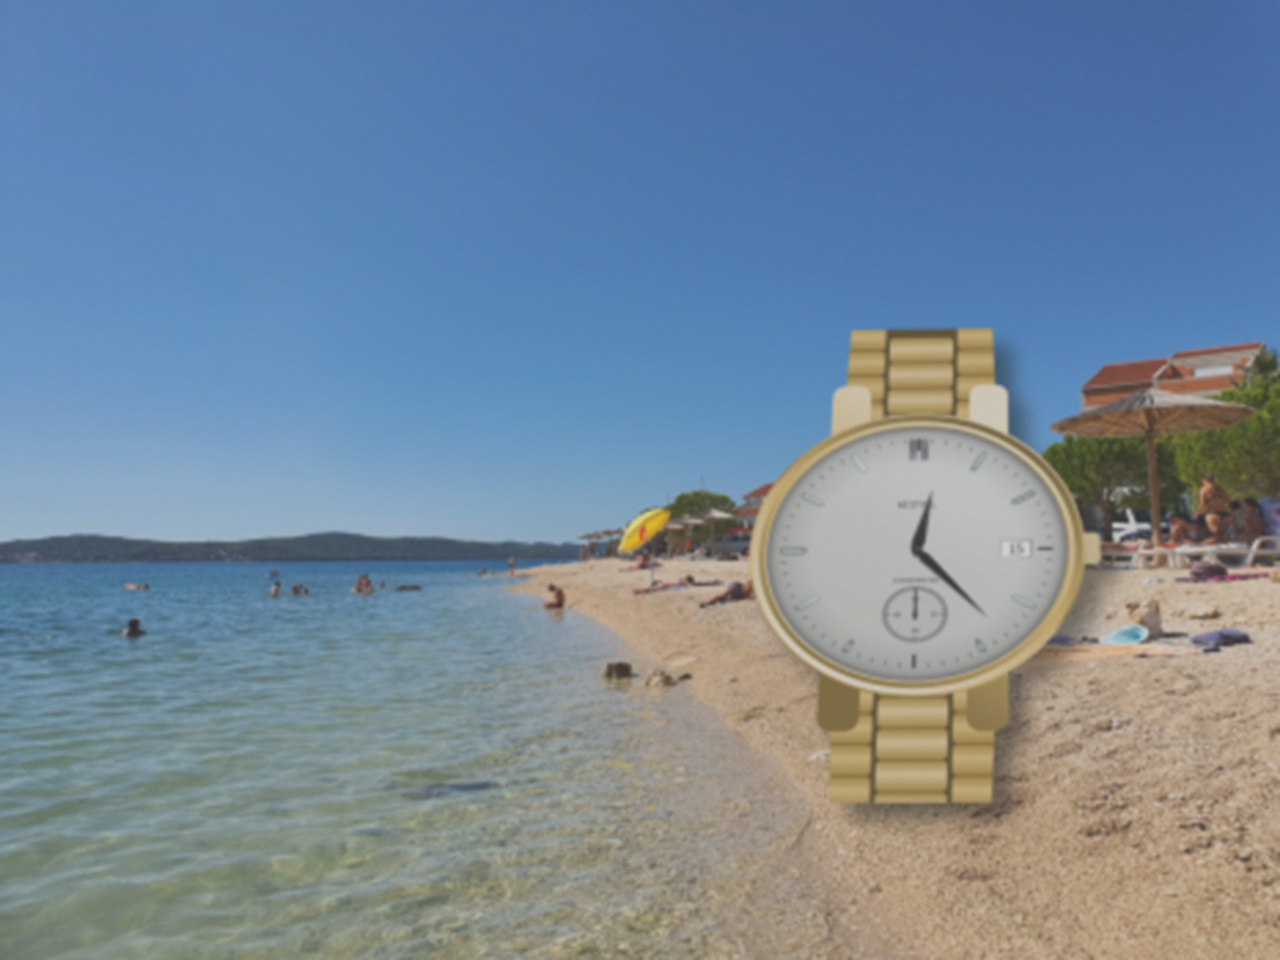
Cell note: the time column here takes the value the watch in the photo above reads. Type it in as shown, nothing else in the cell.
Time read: 12:23
